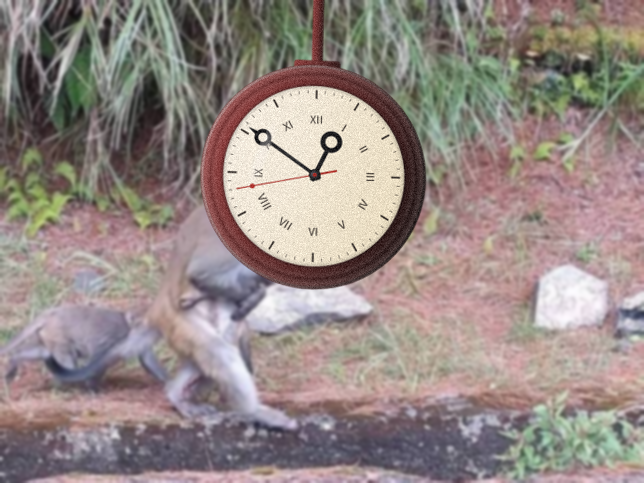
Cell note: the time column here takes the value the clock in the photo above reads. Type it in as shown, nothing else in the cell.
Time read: 12:50:43
